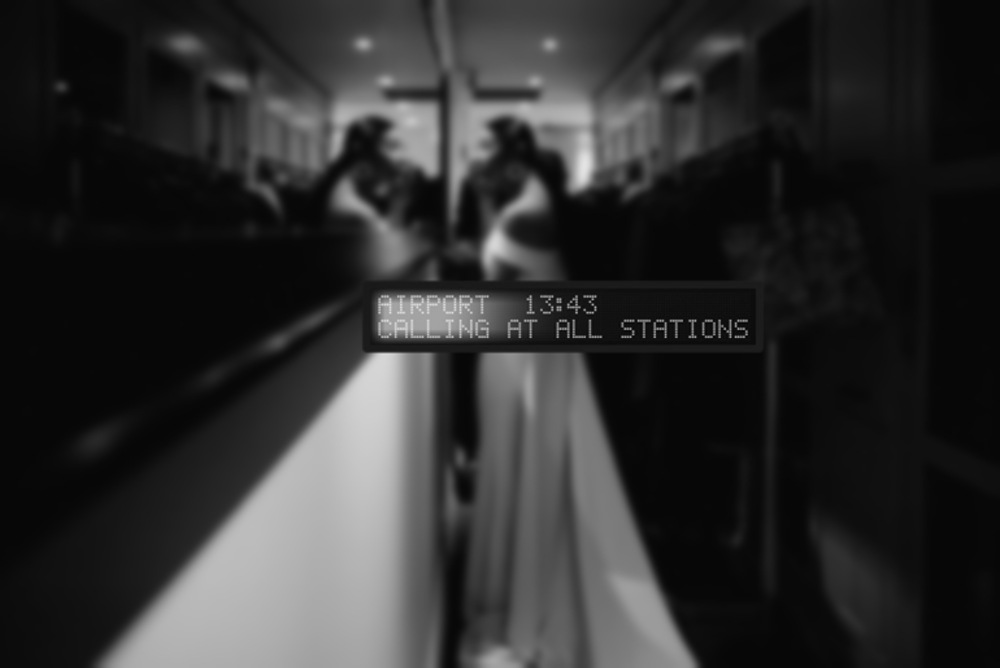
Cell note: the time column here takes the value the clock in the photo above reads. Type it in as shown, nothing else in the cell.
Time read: 13:43
